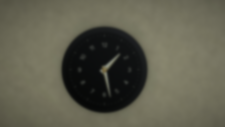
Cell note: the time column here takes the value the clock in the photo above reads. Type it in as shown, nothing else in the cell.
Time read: 1:28
